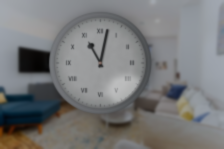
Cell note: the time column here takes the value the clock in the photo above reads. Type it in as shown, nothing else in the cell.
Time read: 11:02
